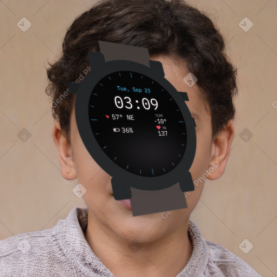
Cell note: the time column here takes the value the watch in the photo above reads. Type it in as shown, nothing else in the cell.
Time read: 3:09
